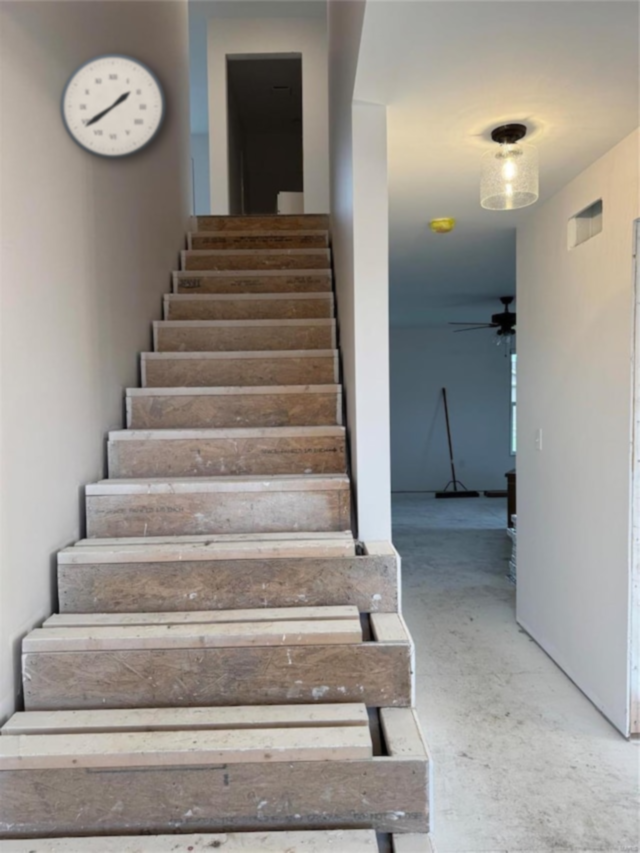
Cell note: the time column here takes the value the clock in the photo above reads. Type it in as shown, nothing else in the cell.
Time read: 1:39
